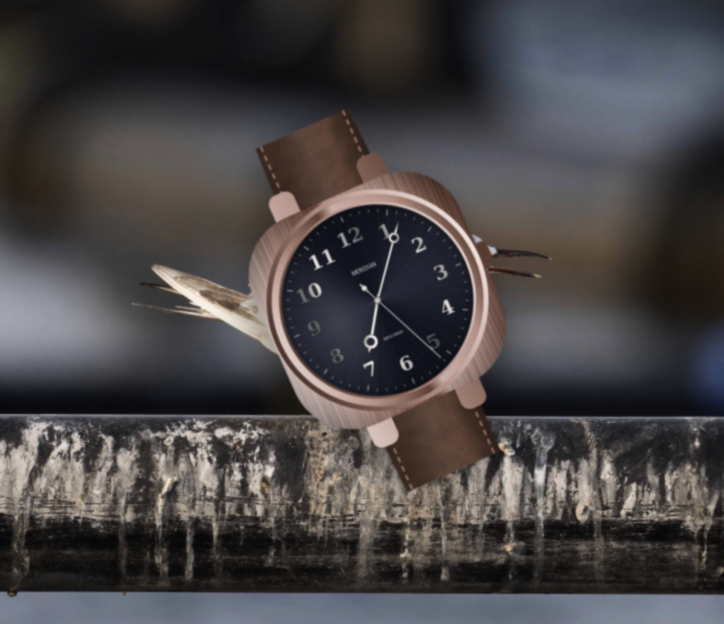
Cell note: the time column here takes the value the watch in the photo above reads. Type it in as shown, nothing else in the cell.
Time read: 7:06:26
